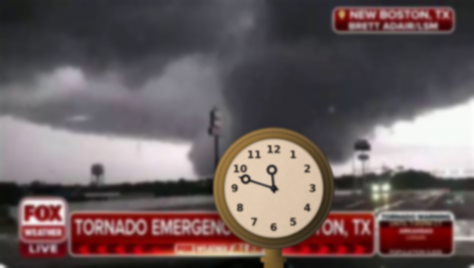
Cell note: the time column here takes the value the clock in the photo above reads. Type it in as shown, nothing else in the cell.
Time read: 11:48
